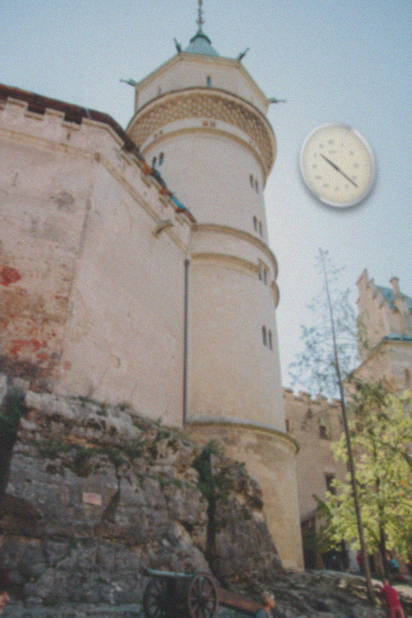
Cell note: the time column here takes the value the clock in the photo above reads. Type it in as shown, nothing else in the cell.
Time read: 10:22
